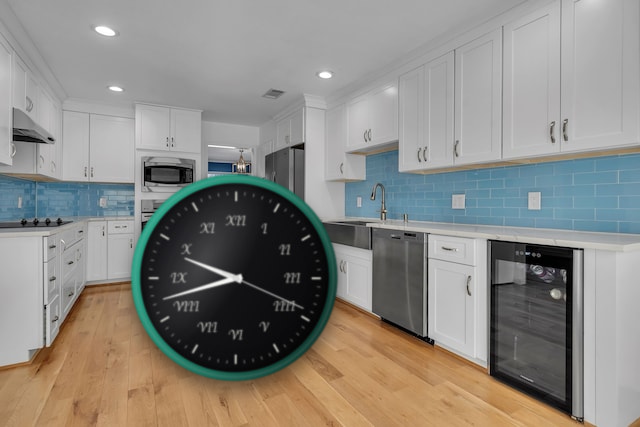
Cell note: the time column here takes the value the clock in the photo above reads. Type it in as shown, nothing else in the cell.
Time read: 9:42:19
